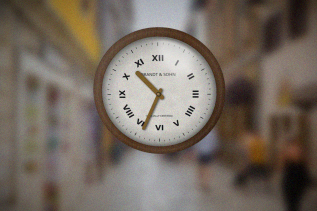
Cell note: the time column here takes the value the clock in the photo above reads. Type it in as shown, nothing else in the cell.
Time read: 10:34
